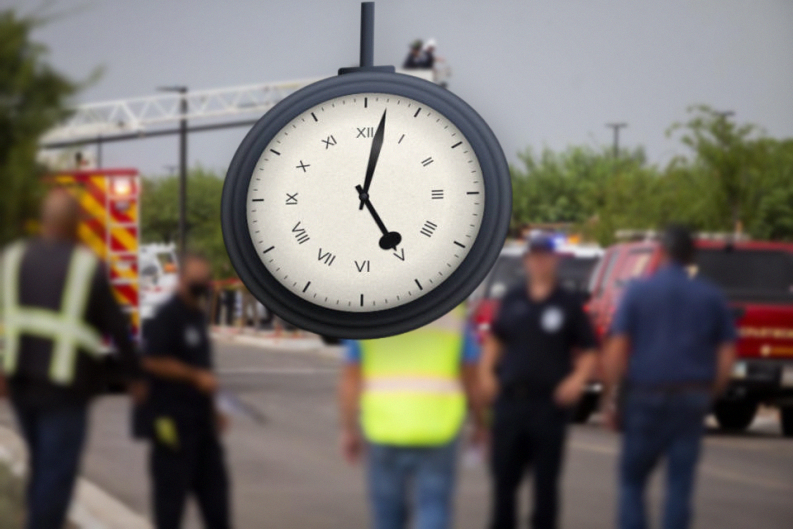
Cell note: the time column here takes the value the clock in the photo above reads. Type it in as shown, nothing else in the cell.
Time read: 5:02
